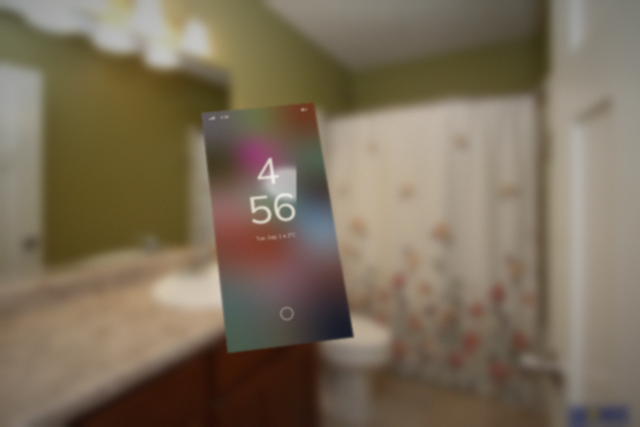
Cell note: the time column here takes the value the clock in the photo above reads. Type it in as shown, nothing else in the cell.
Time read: 4:56
